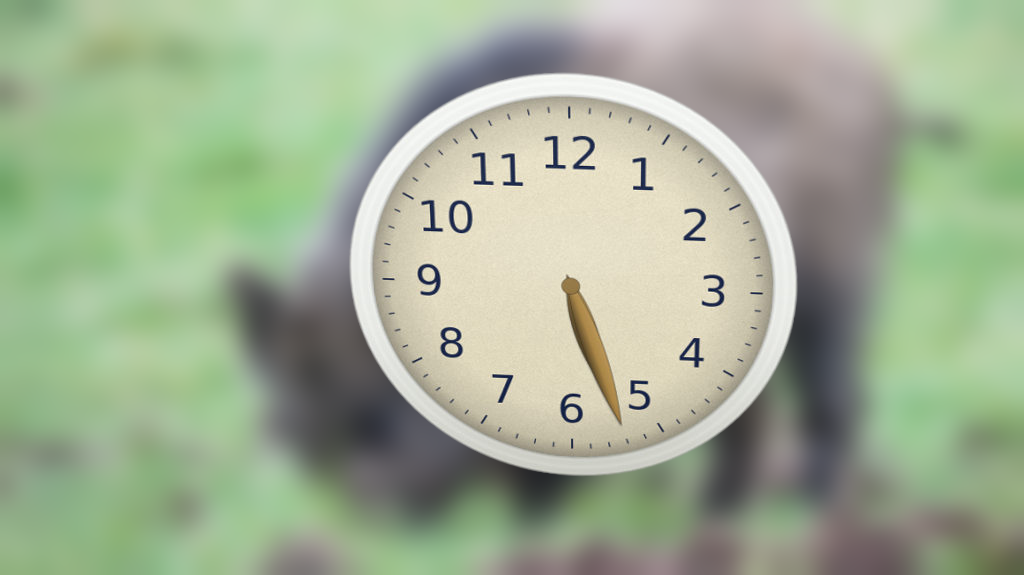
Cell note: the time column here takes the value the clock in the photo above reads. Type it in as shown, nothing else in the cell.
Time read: 5:27
